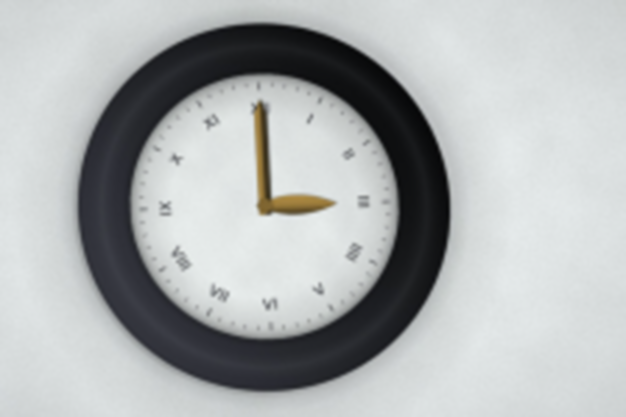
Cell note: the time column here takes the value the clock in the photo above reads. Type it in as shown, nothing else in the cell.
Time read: 3:00
